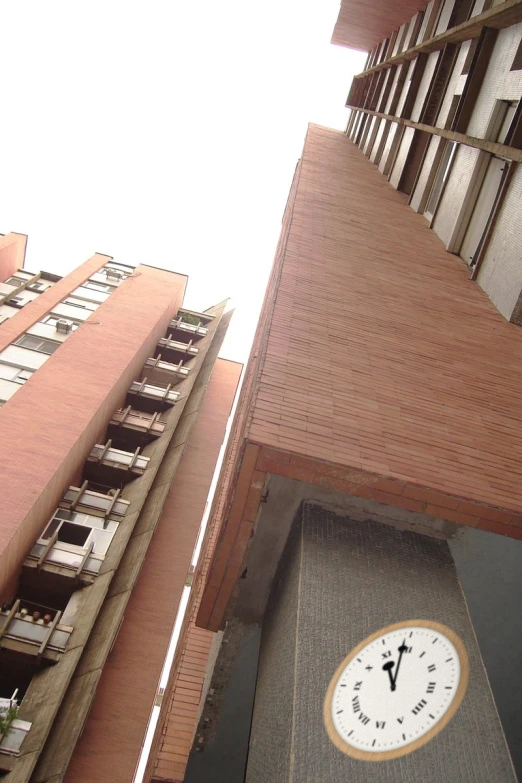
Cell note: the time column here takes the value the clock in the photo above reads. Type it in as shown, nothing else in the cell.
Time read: 10:59
